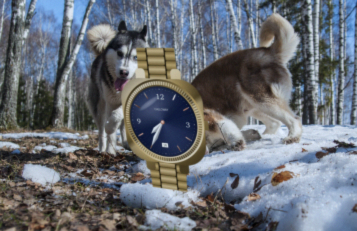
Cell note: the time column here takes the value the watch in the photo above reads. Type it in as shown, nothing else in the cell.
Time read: 7:35
